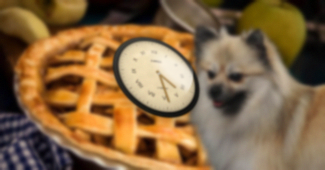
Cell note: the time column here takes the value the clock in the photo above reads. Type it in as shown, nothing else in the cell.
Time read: 4:29
